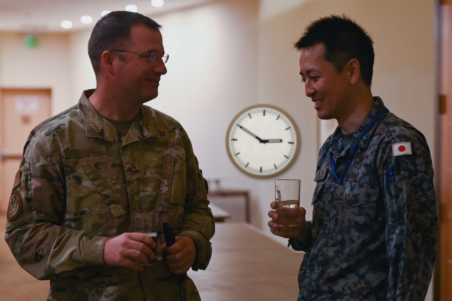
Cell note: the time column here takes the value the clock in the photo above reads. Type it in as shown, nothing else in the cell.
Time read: 2:50
